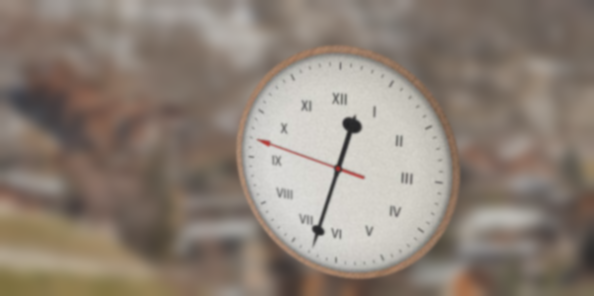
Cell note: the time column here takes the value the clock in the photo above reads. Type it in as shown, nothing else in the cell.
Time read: 12:32:47
